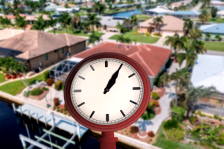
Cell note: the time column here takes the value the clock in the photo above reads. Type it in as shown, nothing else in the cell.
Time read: 1:05
